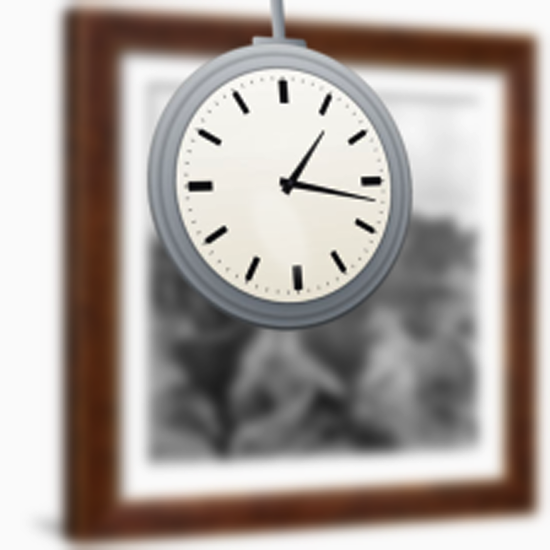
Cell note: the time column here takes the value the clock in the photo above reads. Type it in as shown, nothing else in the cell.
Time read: 1:17
